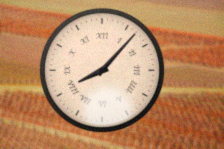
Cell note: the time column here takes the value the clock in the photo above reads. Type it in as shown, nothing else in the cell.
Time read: 8:07
